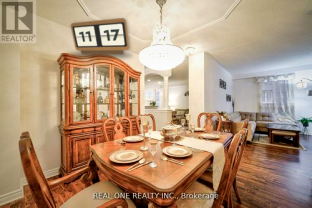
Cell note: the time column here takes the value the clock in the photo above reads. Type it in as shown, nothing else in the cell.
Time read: 11:17
